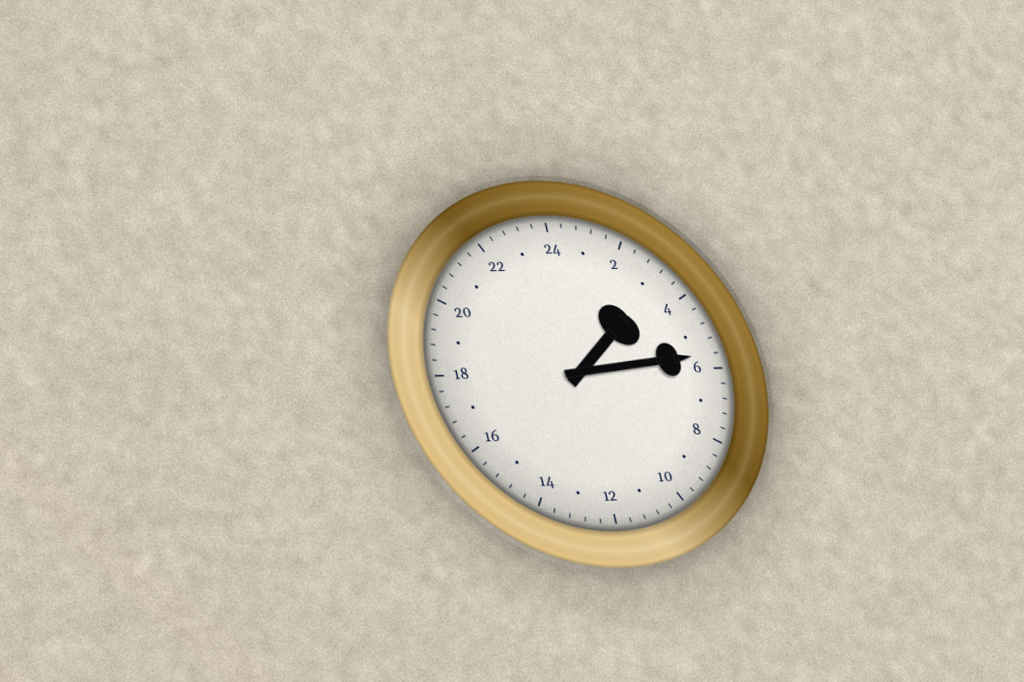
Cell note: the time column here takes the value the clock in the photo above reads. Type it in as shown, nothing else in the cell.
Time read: 3:14
